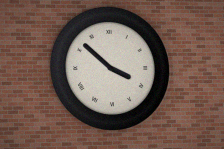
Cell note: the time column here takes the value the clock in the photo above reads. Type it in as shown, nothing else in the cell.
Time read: 3:52
